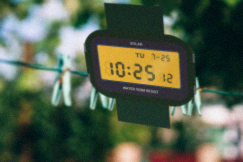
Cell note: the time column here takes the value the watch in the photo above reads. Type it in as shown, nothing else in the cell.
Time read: 10:25:12
